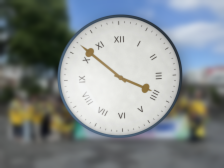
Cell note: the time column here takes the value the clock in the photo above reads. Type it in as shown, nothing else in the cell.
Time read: 3:52
